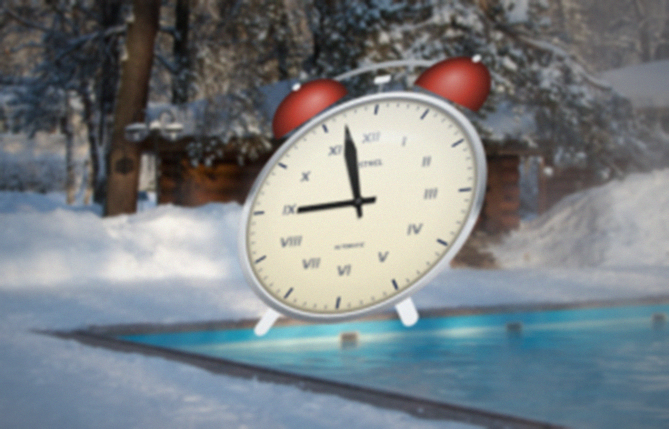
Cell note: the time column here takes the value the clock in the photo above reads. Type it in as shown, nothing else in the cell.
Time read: 8:57
